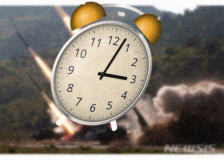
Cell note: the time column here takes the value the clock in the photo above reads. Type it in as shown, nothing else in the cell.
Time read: 3:03
